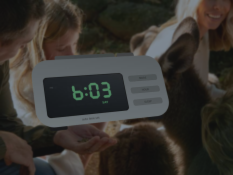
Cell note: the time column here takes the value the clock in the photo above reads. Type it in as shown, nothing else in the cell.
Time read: 6:03
